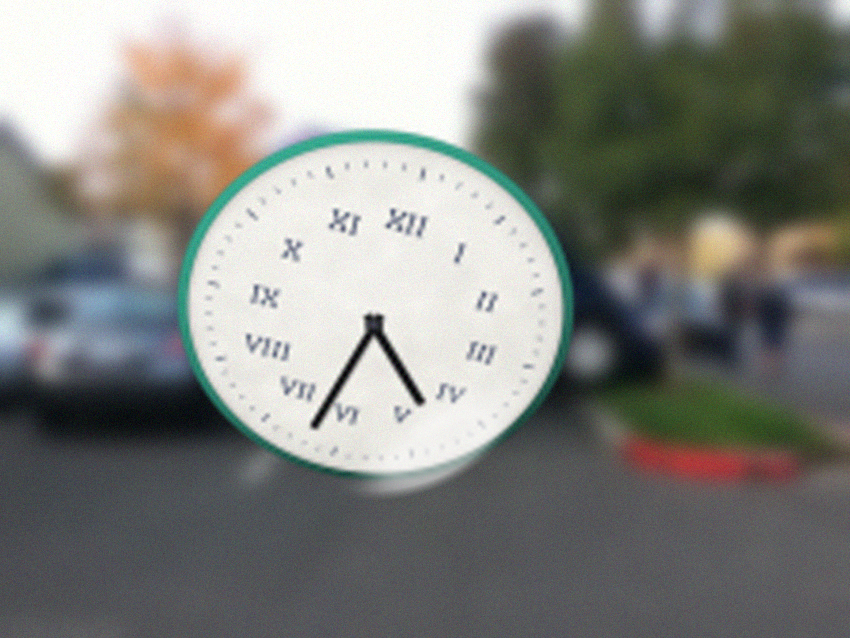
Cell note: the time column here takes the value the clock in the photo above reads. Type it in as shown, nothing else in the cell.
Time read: 4:32
